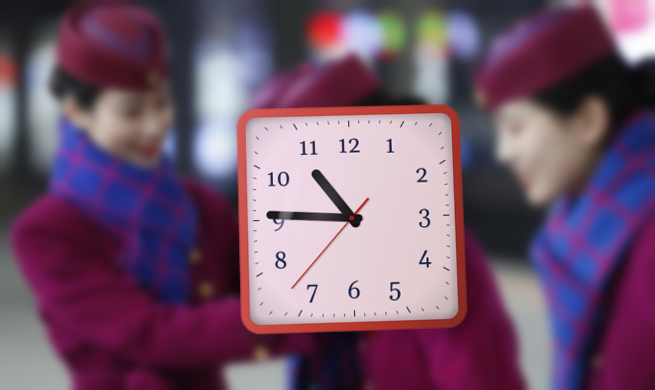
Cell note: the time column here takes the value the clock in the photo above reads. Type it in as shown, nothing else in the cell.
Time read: 10:45:37
